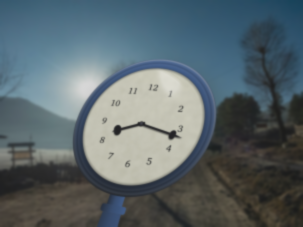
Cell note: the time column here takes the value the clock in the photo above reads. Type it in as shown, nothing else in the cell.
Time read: 8:17
